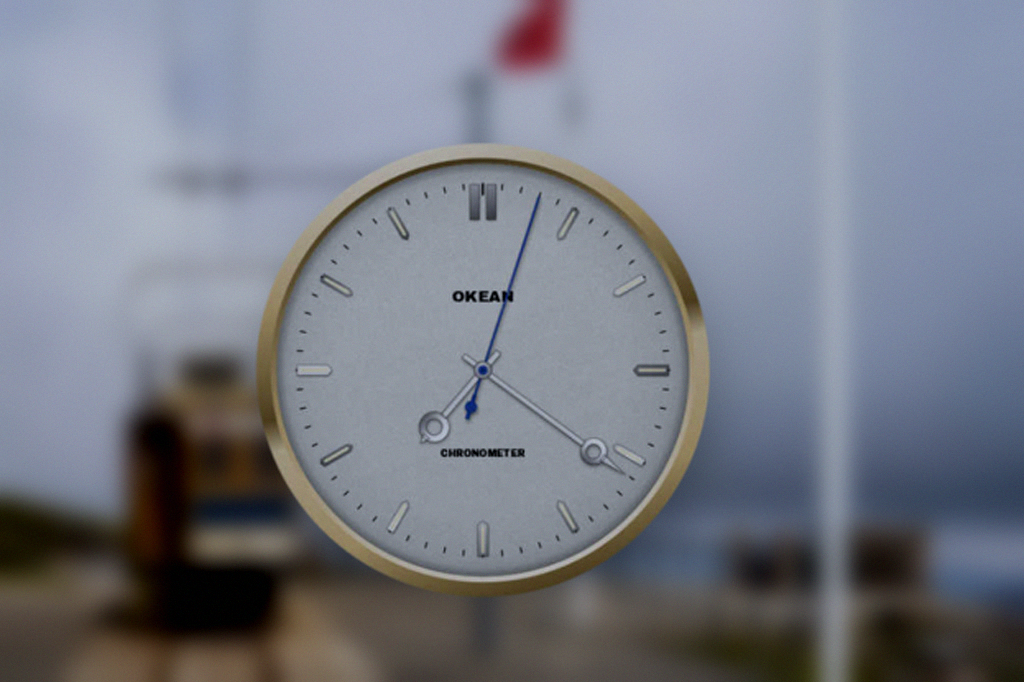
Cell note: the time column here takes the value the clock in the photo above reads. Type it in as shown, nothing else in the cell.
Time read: 7:21:03
